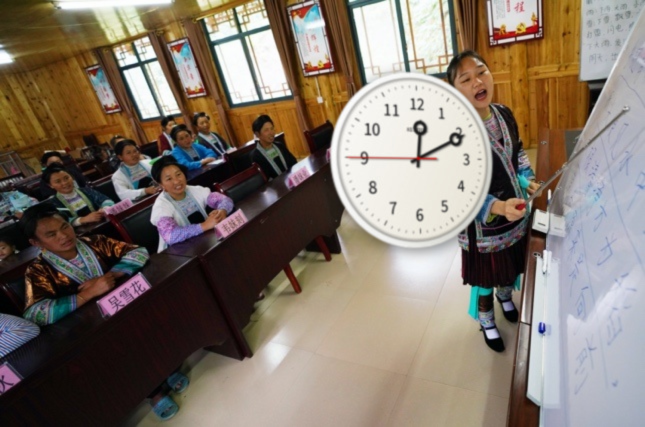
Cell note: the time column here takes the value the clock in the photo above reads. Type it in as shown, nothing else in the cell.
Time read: 12:10:45
